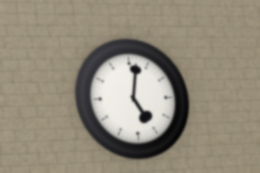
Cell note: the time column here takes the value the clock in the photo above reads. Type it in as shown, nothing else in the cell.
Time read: 5:02
